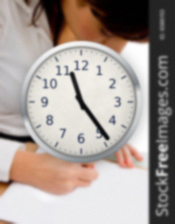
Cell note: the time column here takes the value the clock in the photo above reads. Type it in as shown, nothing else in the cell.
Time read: 11:24
